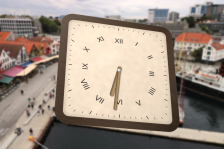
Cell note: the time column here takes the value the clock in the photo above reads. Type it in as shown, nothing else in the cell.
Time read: 6:31
